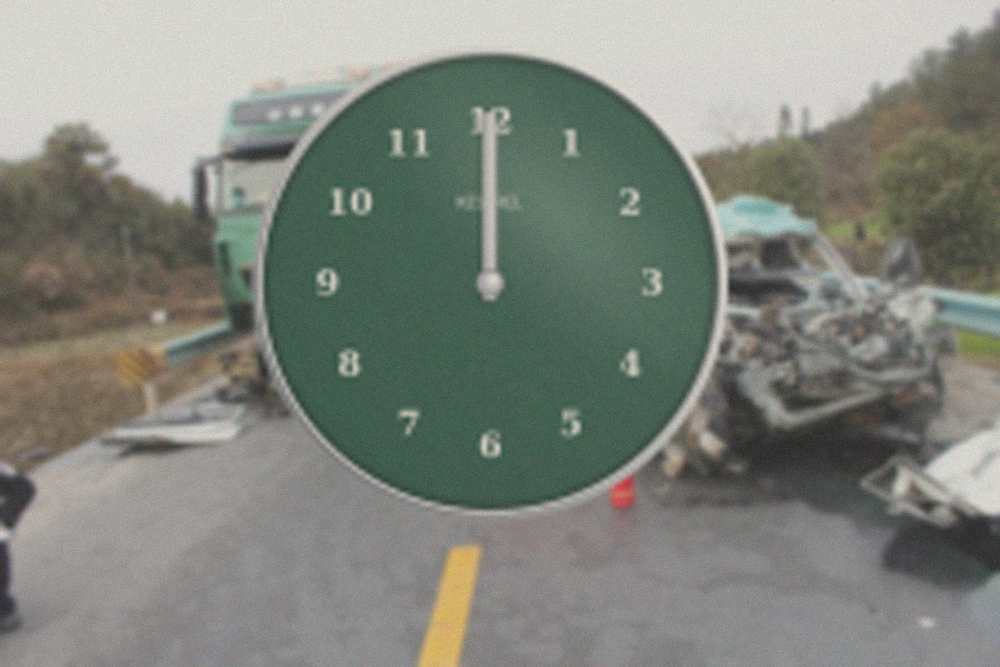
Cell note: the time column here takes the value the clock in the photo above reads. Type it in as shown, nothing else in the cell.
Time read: 12:00
